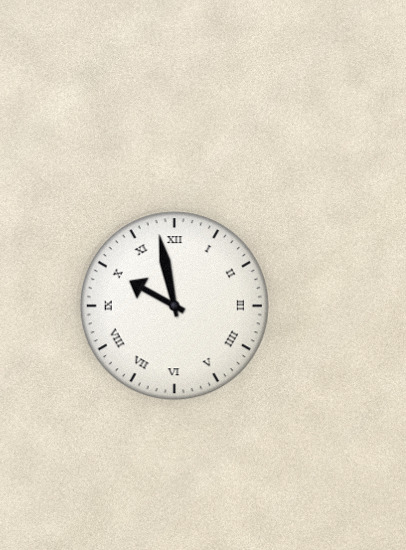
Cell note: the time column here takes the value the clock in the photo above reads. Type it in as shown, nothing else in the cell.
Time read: 9:58
